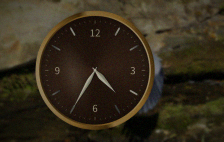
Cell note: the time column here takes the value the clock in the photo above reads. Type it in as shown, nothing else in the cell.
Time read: 4:35
